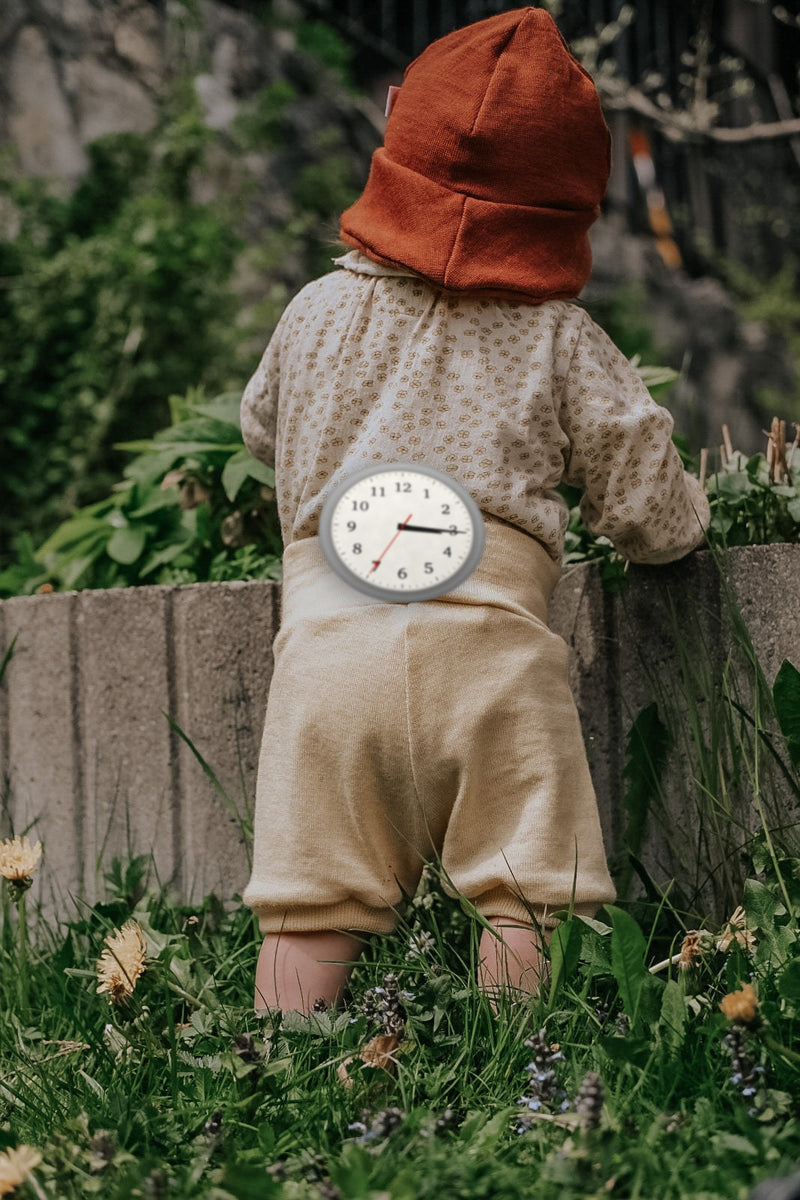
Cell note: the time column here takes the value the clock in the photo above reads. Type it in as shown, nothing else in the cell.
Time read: 3:15:35
